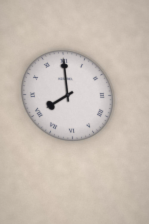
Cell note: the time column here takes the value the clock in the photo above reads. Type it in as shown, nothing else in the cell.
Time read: 8:00
